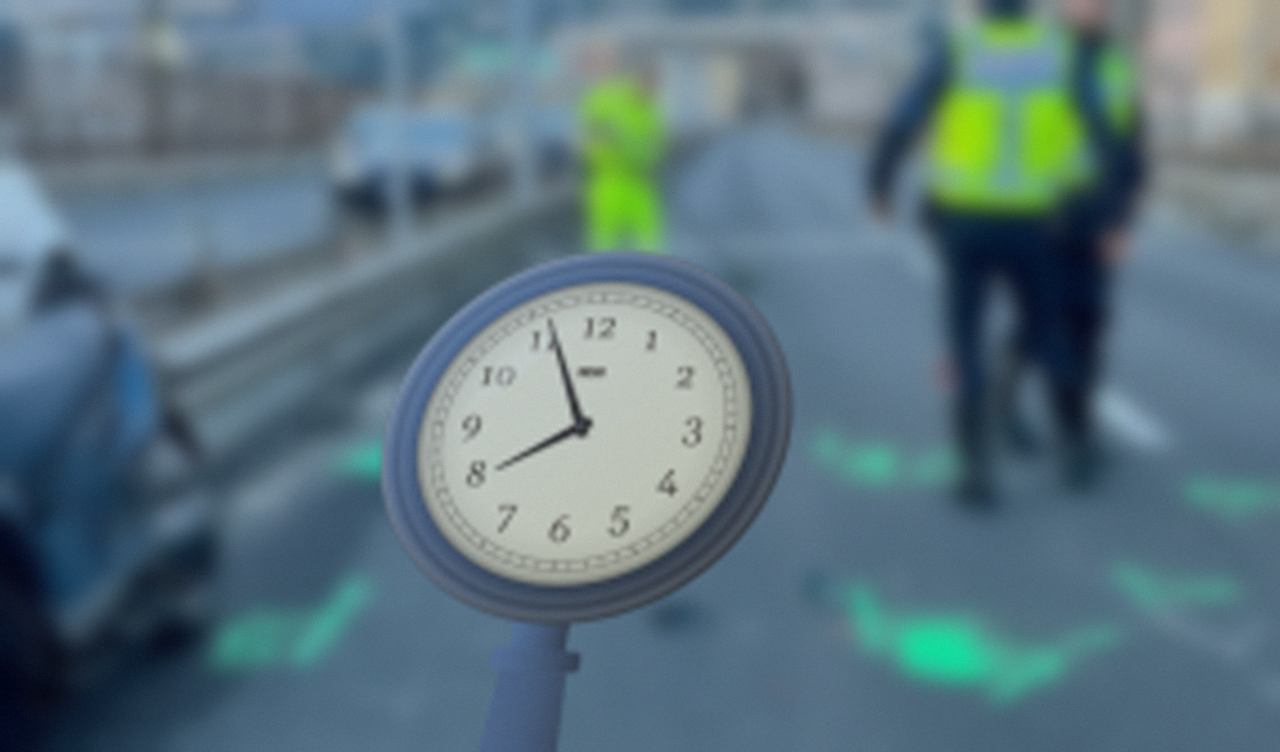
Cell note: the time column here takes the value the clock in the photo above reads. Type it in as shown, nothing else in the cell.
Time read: 7:56
